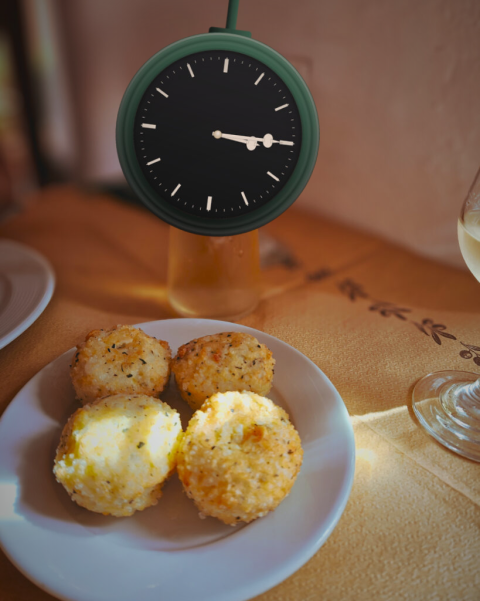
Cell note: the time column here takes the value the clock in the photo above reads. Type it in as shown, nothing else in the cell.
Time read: 3:15
